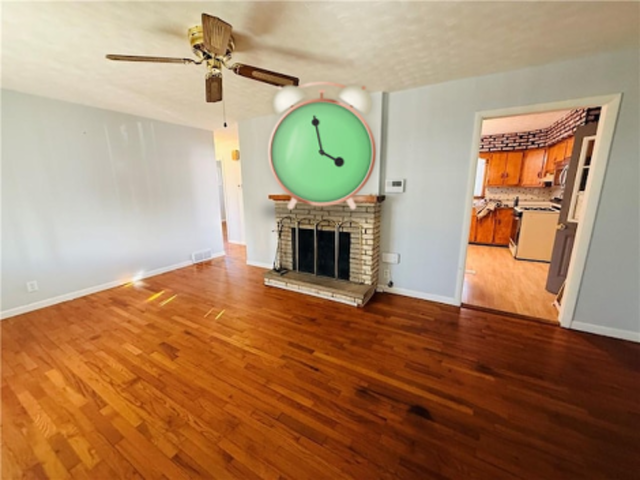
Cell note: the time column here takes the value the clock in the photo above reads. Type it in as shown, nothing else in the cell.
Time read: 3:58
